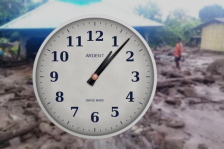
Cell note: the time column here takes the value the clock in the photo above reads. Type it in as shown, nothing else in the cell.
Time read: 1:07
